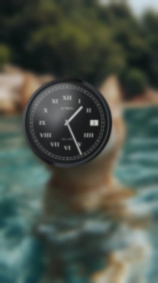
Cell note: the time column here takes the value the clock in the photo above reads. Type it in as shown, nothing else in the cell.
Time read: 1:26
